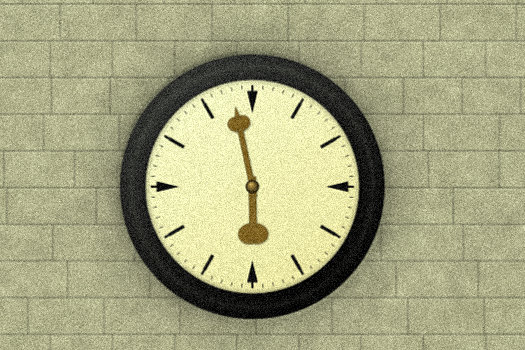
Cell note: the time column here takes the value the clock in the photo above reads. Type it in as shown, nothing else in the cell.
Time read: 5:58
